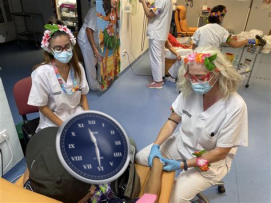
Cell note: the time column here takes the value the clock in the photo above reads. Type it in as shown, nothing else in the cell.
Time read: 11:30
